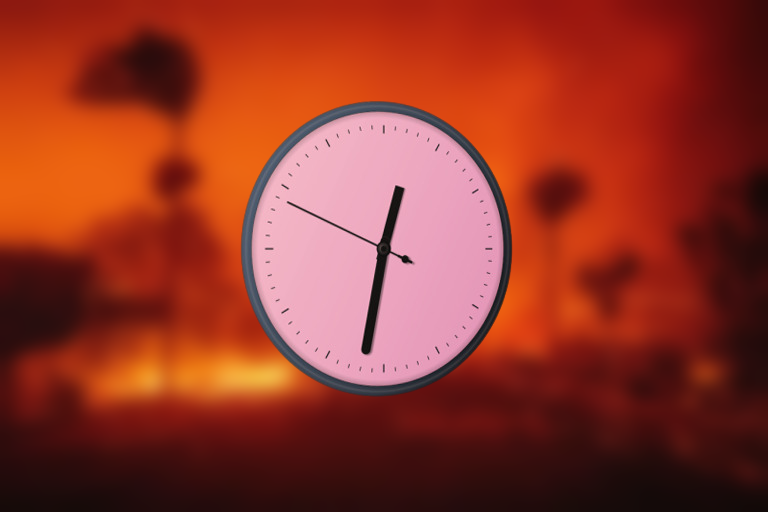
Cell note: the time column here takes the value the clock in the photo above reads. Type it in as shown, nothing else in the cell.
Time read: 12:31:49
